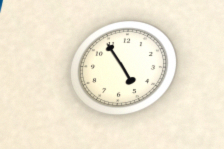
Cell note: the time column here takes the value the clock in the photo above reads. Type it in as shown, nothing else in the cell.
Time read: 4:54
